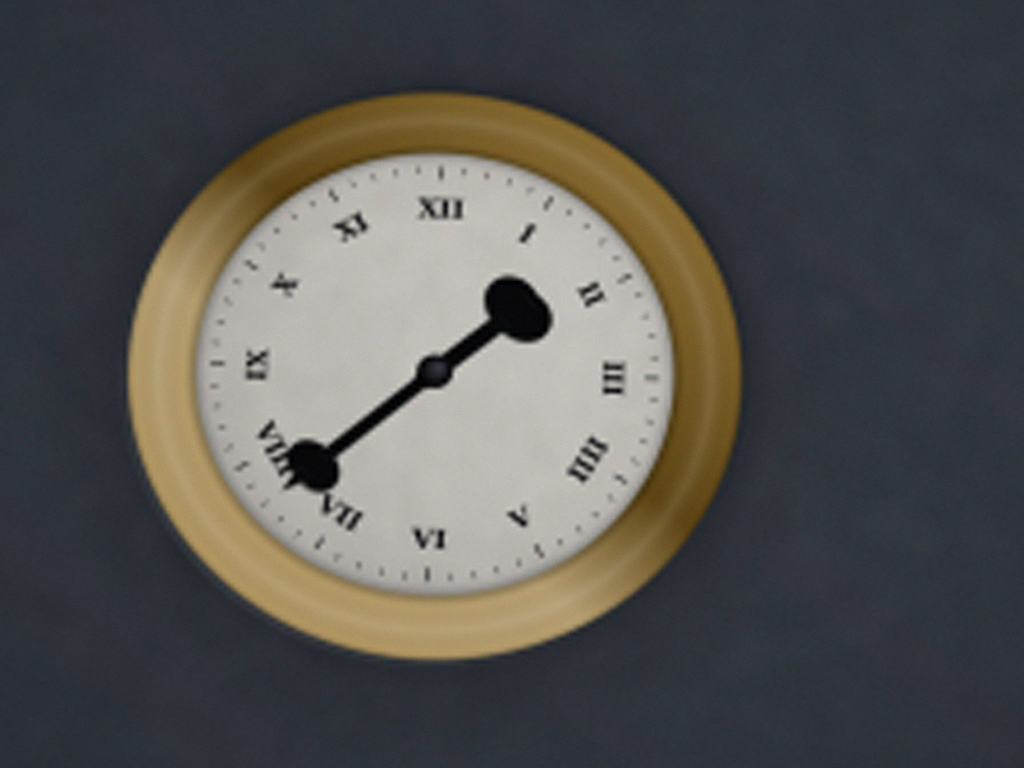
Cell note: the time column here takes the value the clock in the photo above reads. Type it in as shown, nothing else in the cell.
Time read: 1:38
